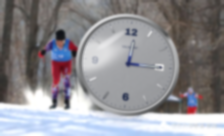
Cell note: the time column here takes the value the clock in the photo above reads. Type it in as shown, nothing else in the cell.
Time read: 12:15
